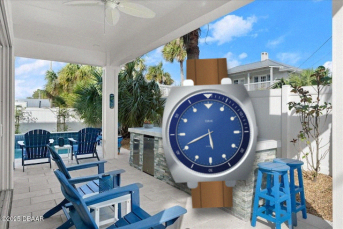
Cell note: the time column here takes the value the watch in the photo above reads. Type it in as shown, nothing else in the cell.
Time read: 5:41
